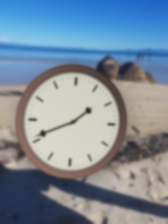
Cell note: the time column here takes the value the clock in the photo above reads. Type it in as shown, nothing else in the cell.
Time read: 1:41
